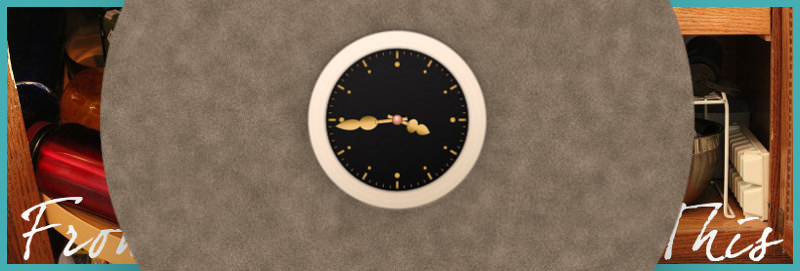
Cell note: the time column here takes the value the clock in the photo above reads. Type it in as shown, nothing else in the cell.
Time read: 3:44
